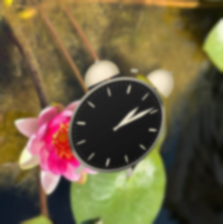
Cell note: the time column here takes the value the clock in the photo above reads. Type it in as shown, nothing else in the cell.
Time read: 1:09
